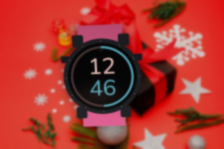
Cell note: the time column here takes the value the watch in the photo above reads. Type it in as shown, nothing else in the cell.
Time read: 12:46
